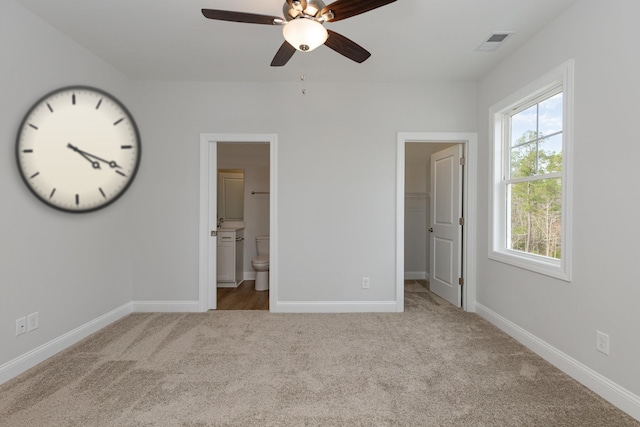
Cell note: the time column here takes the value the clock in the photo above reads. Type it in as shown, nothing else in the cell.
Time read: 4:19
